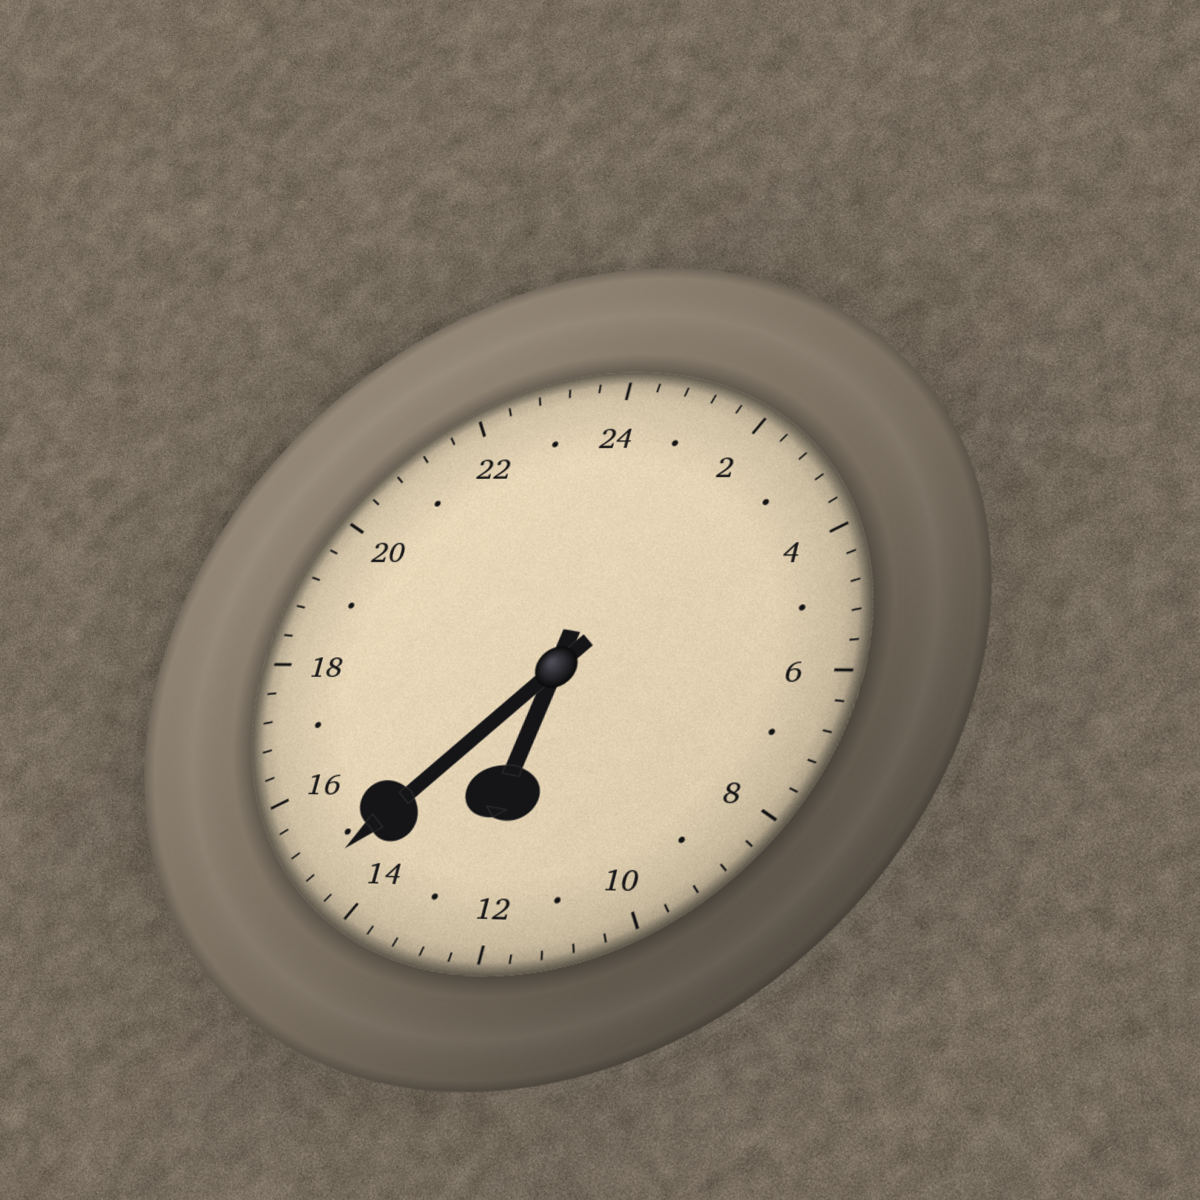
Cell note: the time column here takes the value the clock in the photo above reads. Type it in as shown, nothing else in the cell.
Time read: 12:37
